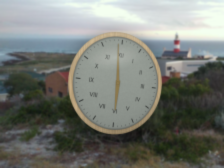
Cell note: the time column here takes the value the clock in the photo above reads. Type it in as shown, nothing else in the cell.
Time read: 5:59
